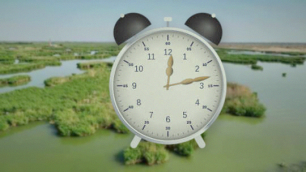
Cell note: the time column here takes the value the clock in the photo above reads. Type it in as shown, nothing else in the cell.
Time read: 12:13
